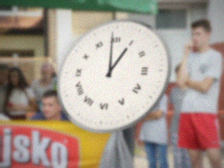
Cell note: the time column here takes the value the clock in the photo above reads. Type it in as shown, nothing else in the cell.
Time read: 12:59
